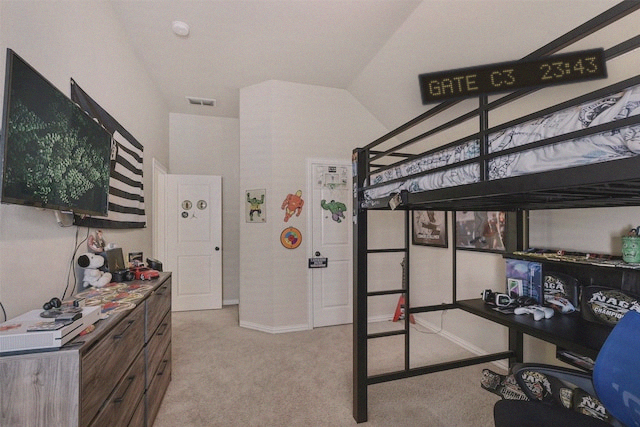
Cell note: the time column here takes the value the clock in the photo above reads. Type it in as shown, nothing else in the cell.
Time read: 23:43
